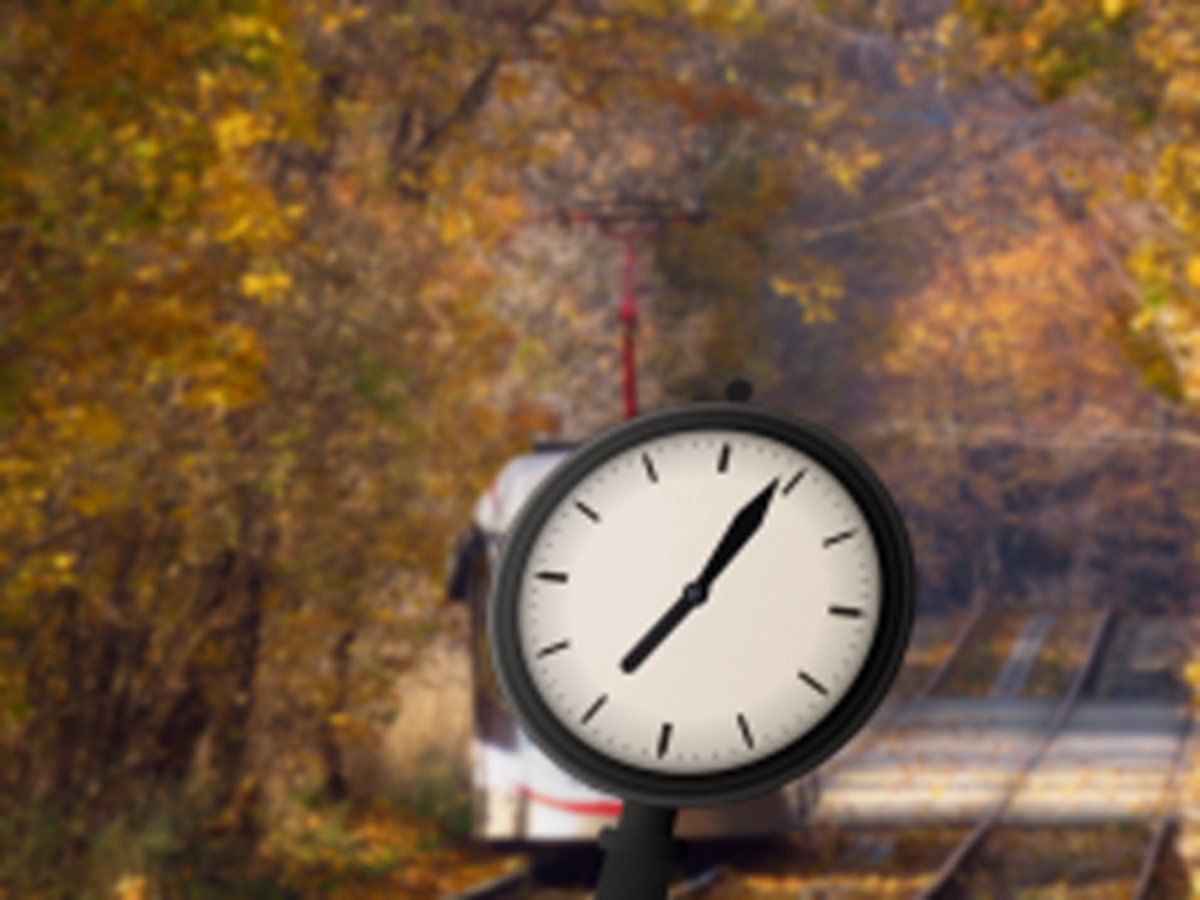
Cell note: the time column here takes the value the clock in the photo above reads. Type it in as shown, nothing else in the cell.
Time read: 7:04
